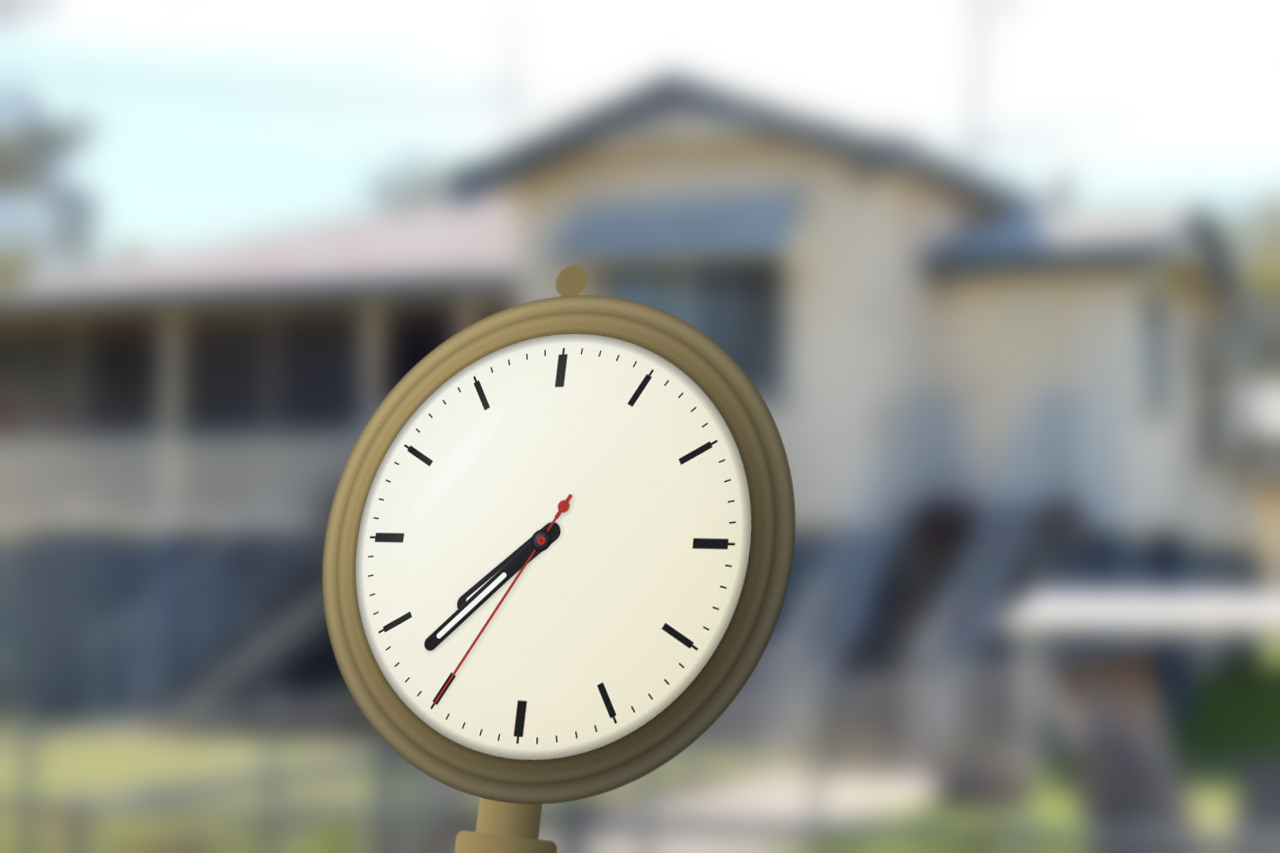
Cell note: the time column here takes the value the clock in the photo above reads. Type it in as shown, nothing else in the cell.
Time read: 7:37:35
